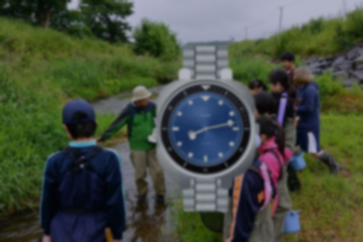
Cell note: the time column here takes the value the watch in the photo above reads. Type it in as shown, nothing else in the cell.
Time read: 8:13
